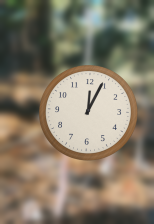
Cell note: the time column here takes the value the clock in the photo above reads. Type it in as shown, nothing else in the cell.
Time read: 12:04
